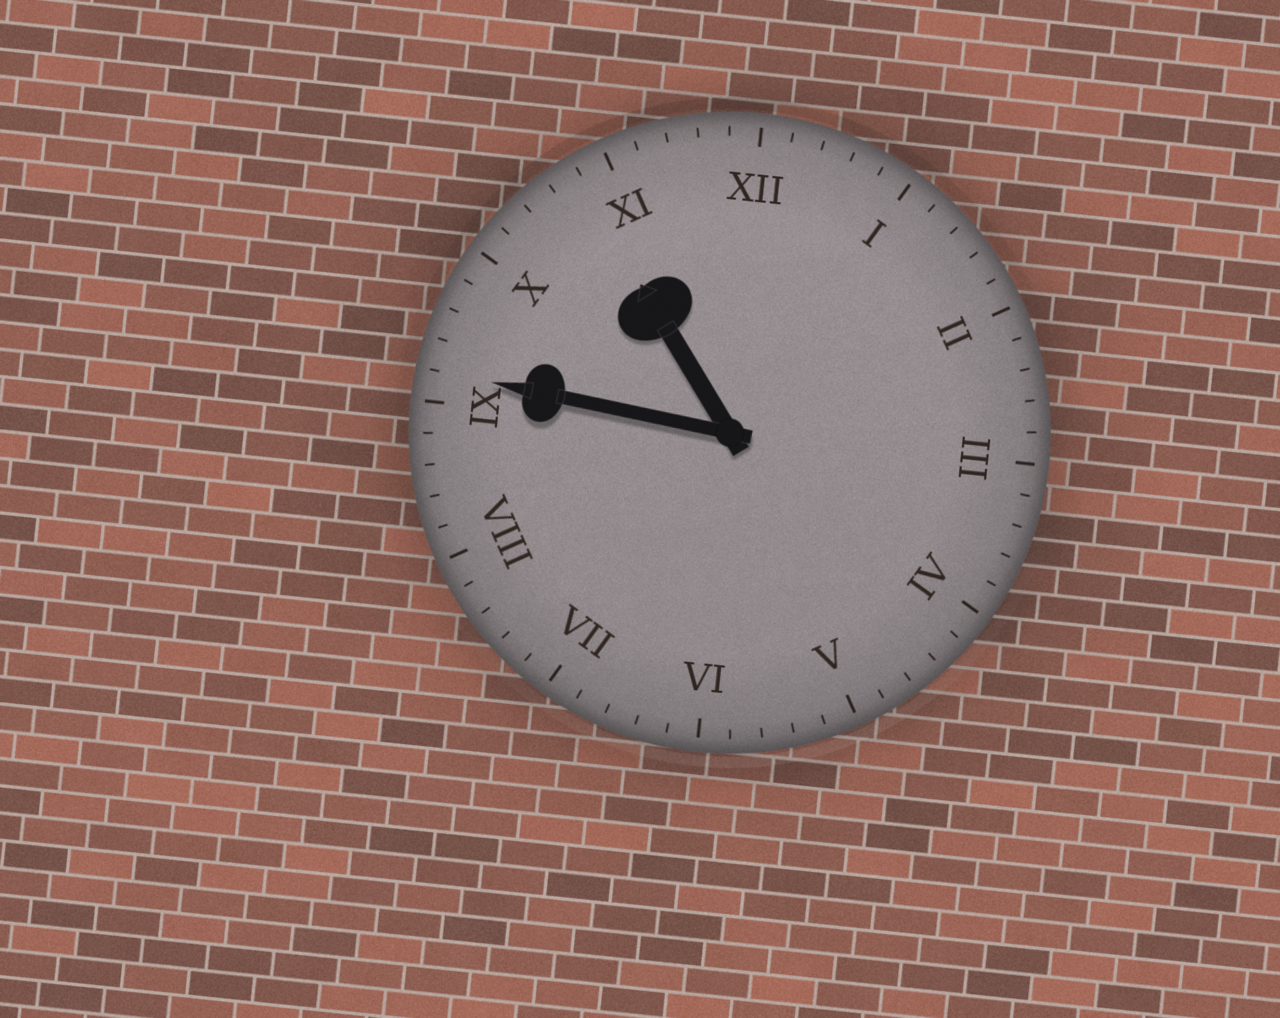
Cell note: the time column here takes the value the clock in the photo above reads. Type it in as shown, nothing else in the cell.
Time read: 10:46
